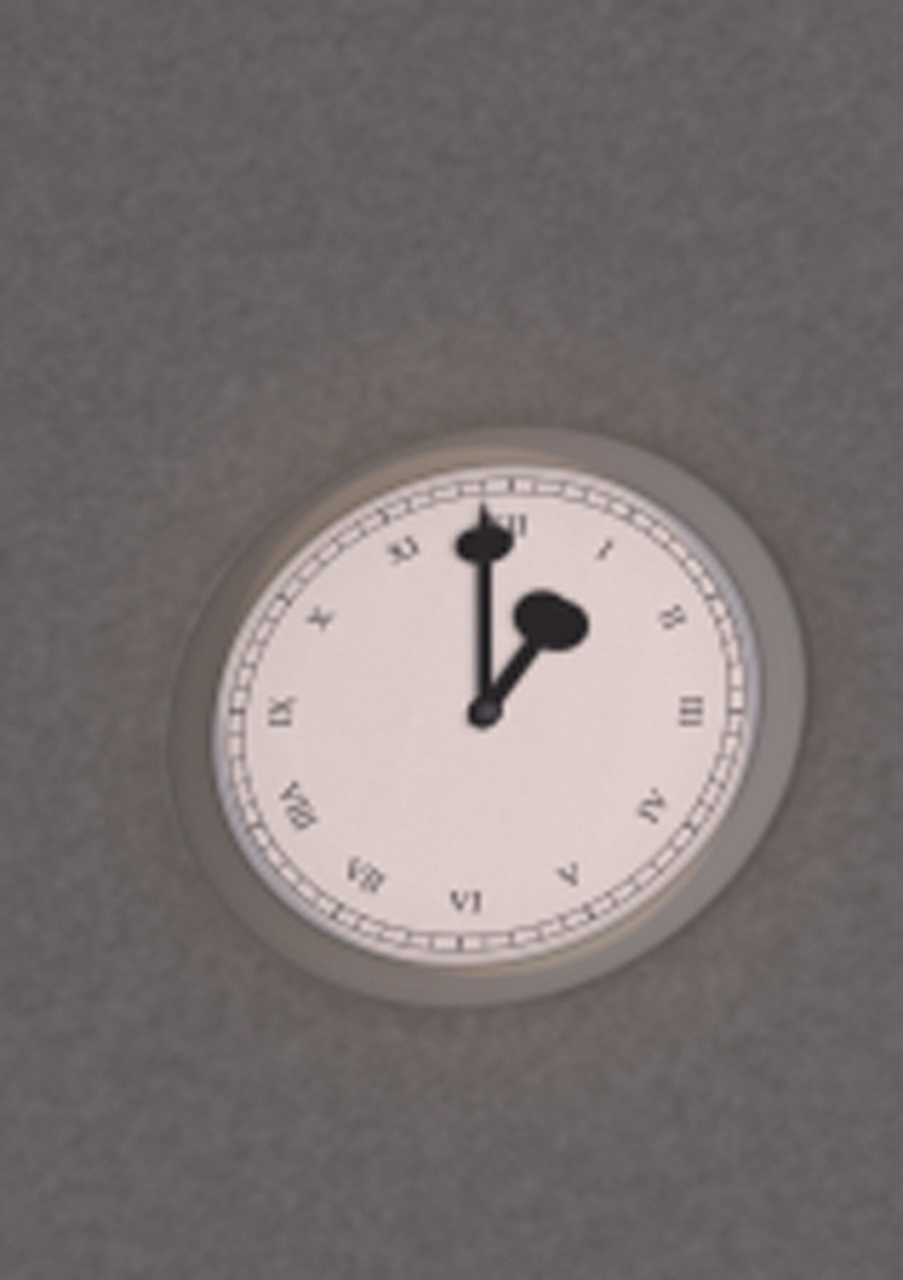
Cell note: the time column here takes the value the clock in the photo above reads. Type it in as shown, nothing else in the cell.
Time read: 12:59
